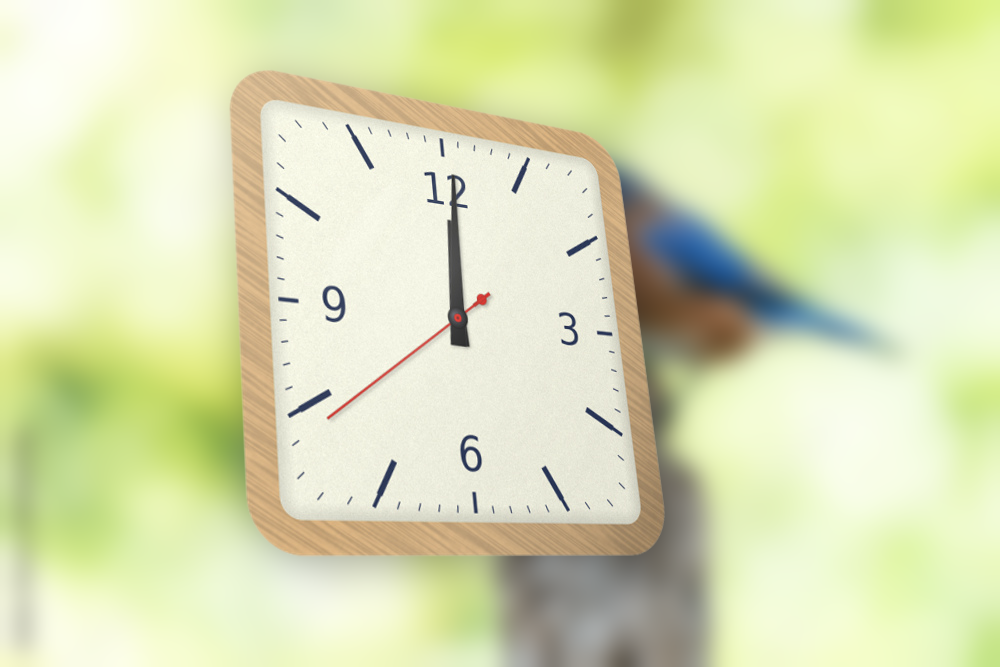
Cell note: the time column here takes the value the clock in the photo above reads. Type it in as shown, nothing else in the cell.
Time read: 12:00:39
